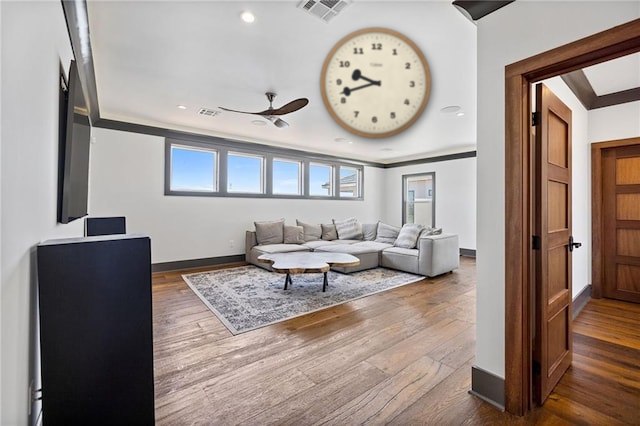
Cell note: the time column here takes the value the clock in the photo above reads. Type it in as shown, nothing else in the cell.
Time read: 9:42
